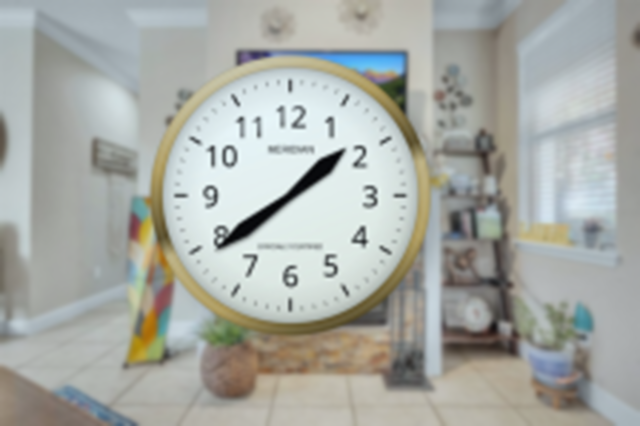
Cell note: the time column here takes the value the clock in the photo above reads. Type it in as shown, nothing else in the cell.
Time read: 1:39
